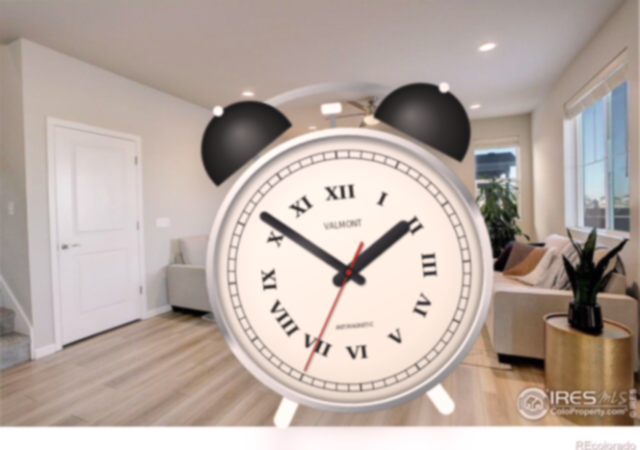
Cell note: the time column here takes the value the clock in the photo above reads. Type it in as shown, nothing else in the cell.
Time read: 1:51:35
